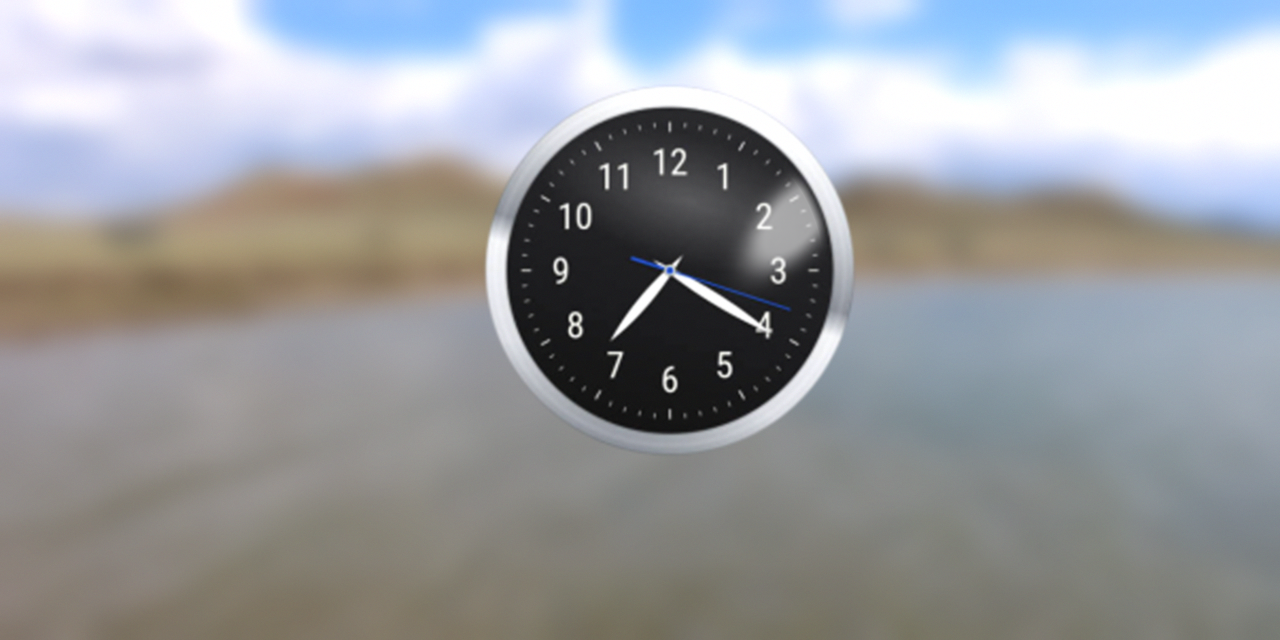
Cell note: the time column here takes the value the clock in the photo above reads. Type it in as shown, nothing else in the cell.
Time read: 7:20:18
